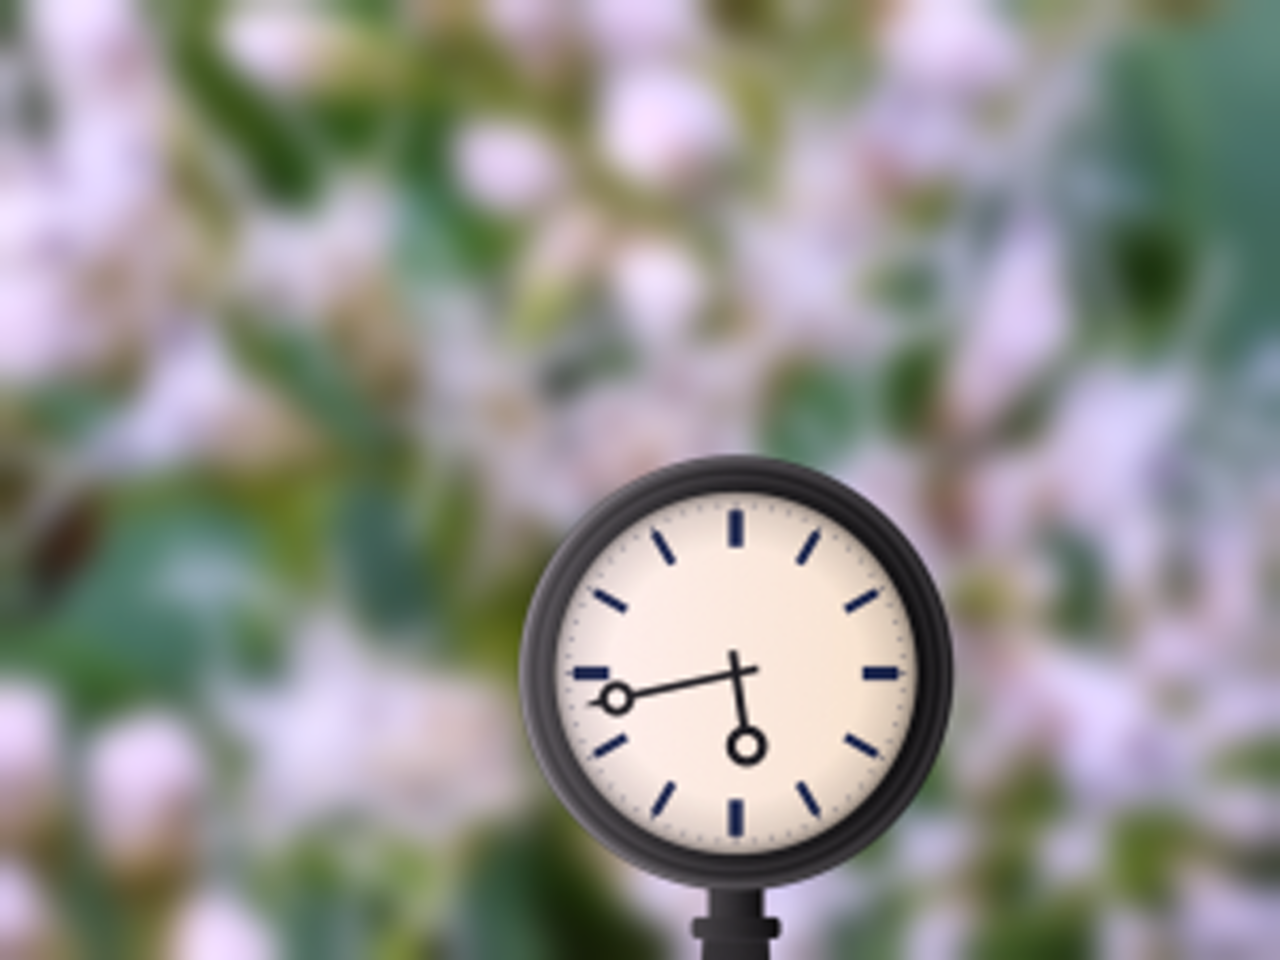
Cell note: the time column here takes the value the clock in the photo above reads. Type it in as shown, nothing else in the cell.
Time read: 5:43
